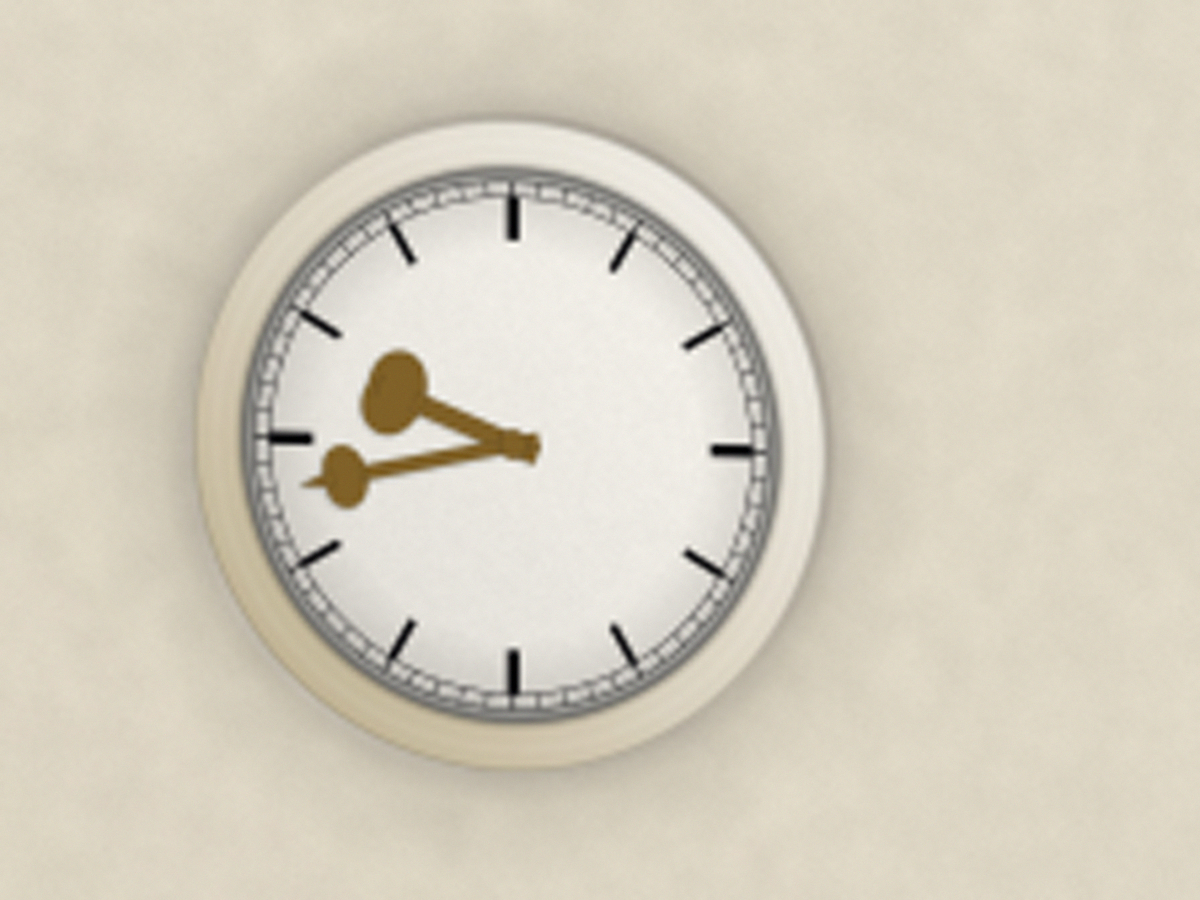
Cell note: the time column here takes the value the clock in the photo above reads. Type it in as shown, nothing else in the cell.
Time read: 9:43
